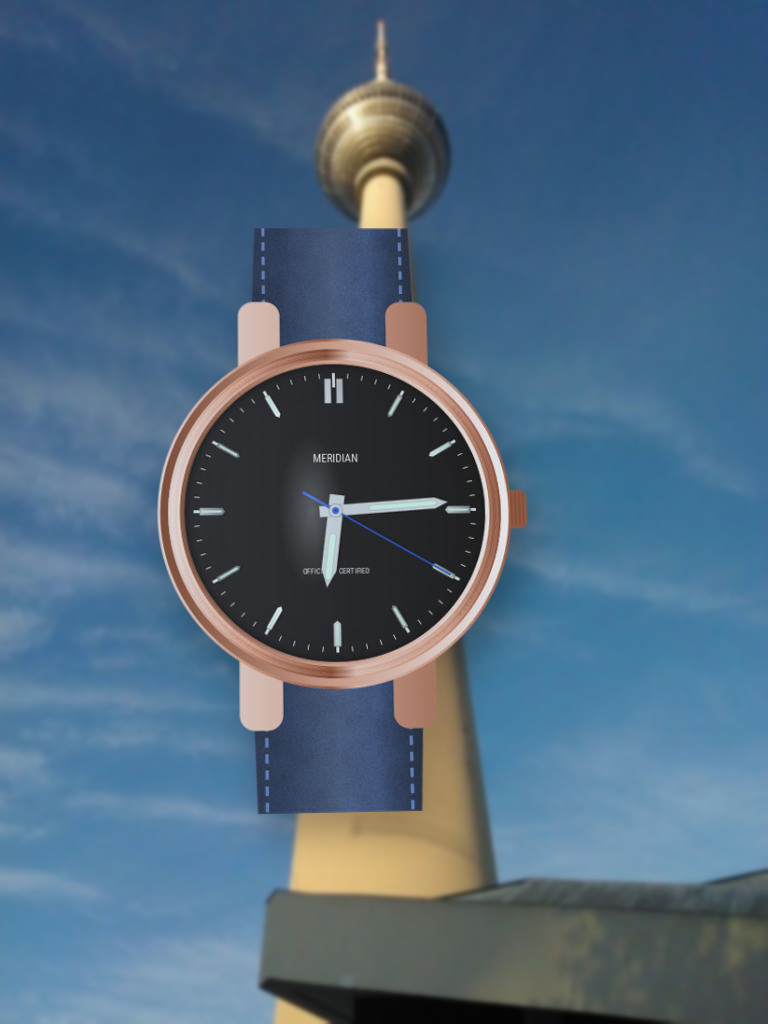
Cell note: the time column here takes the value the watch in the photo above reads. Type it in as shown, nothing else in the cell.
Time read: 6:14:20
